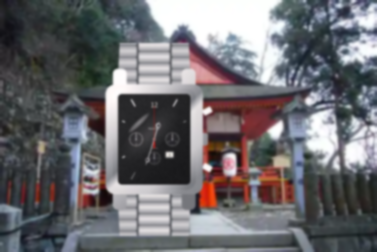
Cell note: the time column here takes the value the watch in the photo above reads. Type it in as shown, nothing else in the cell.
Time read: 12:33
